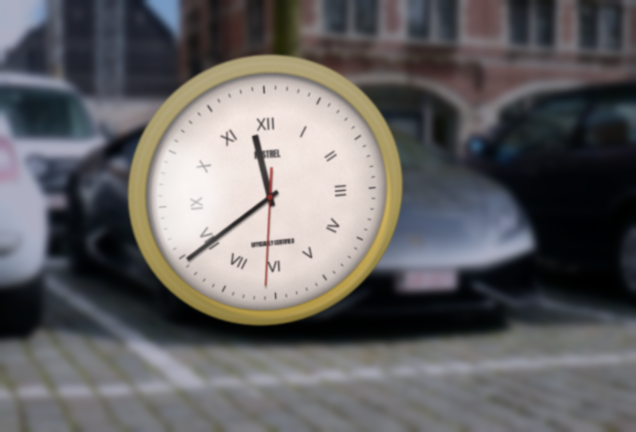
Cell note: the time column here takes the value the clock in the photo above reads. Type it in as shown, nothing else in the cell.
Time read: 11:39:31
